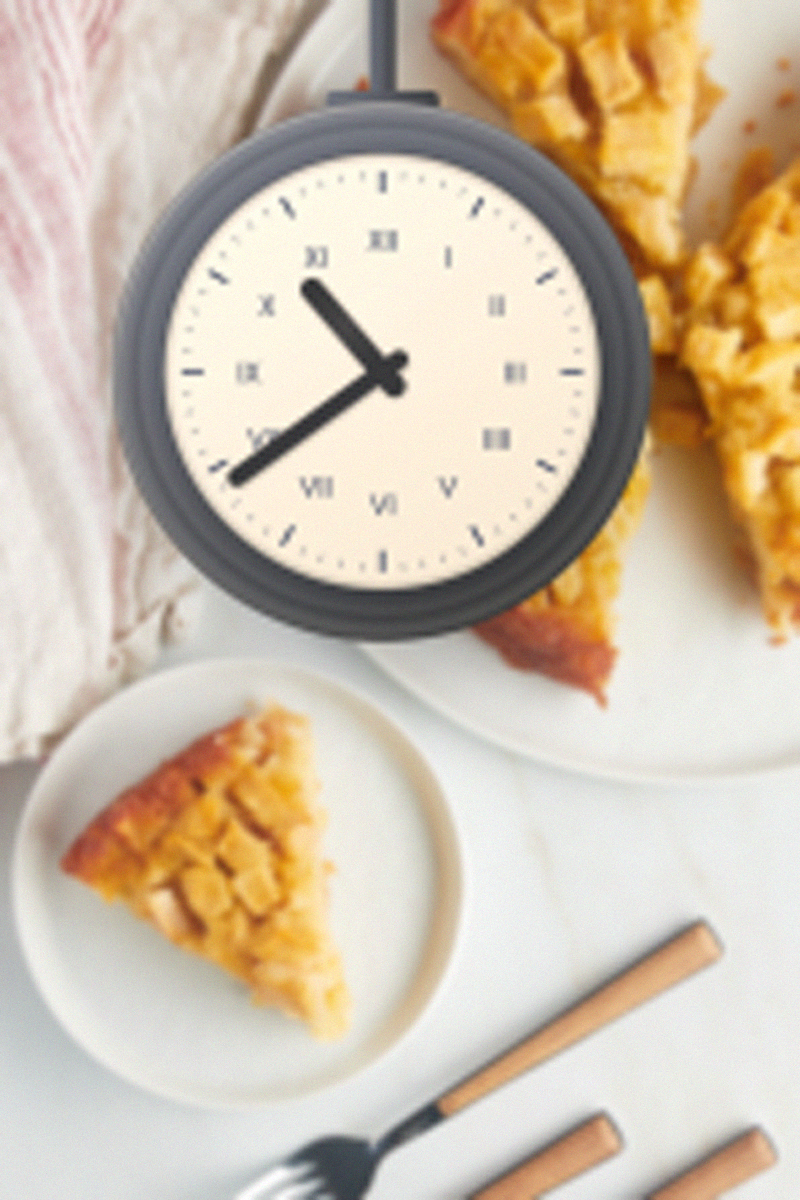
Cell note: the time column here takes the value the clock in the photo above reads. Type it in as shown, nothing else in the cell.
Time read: 10:39
